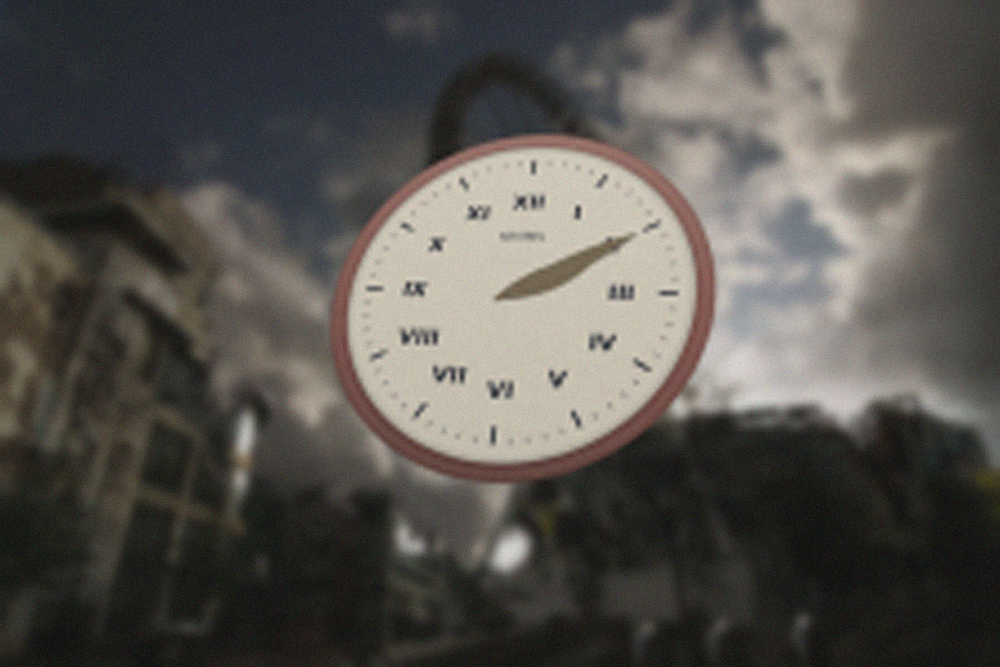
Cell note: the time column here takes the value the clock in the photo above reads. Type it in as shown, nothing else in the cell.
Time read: 2:10
